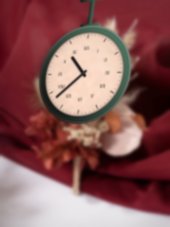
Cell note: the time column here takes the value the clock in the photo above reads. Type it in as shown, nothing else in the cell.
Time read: 10:38
